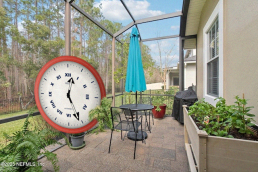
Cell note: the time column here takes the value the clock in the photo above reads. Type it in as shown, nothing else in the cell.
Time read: 12:26
